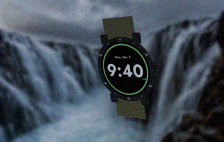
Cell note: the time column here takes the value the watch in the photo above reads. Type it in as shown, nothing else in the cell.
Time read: 9:40
